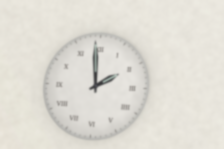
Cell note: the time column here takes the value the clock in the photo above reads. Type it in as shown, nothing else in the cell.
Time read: 1:59
